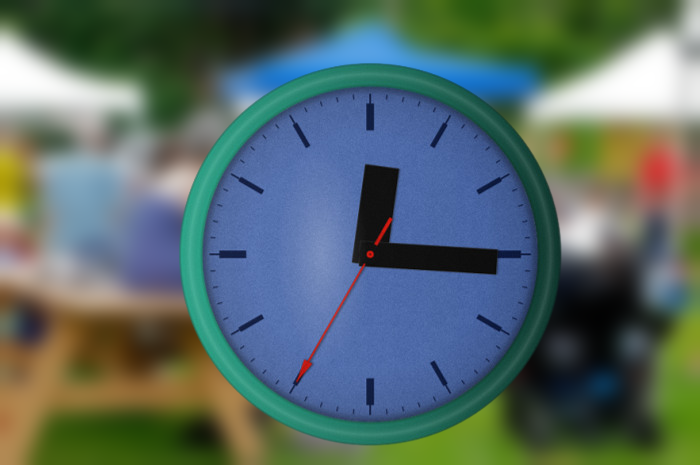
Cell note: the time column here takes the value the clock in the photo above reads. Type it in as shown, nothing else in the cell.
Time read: 12:15:35
